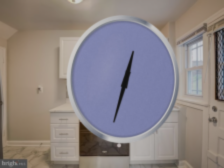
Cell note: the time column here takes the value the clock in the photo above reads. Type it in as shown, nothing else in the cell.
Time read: 12:33
